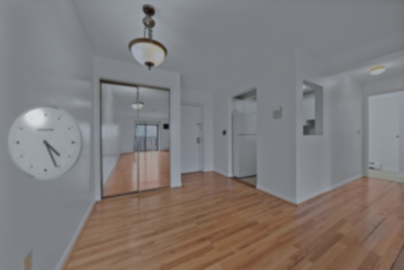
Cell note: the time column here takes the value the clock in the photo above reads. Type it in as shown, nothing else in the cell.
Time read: 4:26
